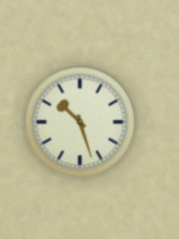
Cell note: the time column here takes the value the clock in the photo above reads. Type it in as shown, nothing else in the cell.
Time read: 10:27
